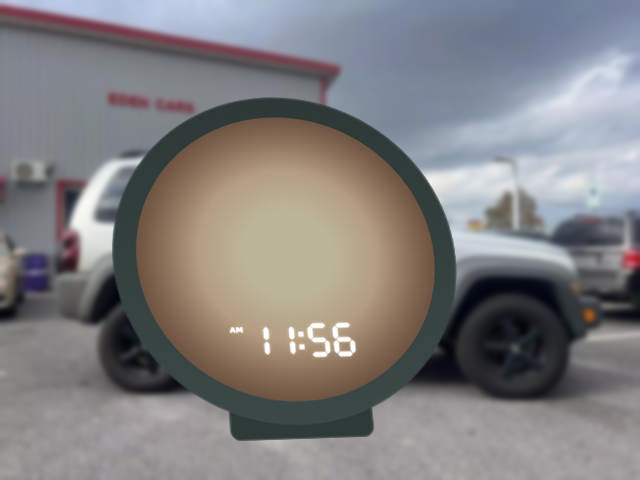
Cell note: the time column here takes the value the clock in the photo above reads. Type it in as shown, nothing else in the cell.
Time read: 11:56
